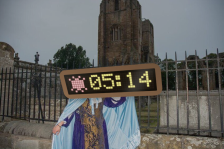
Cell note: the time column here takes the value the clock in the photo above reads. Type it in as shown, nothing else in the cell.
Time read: 5:14
